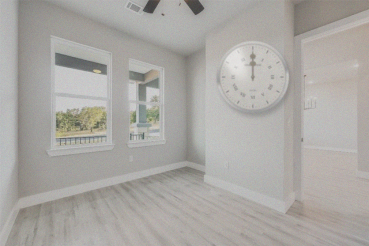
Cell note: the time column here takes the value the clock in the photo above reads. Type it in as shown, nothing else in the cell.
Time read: 12:00
